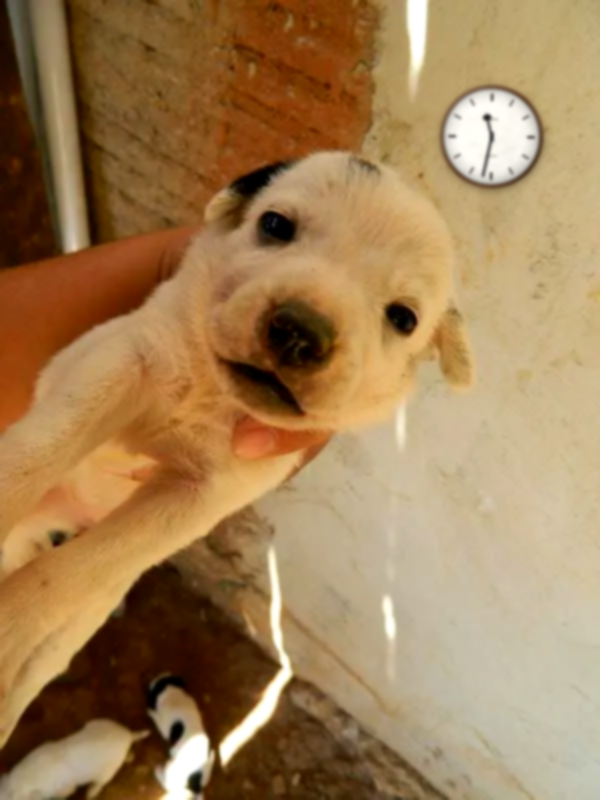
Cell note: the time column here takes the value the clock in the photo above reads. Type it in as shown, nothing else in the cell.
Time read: 11:32
